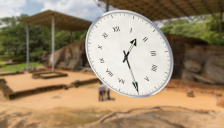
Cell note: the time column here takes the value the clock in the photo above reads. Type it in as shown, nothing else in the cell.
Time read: 1:30
